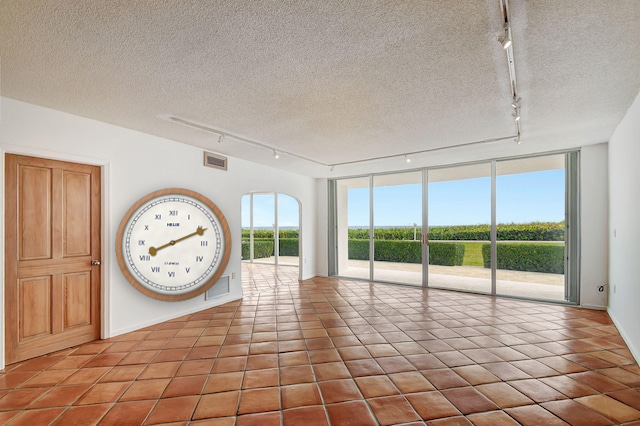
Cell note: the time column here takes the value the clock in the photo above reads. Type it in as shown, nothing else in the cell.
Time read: 8:11
